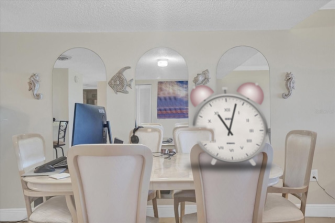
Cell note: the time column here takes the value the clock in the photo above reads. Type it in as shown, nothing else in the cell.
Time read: 11:03
